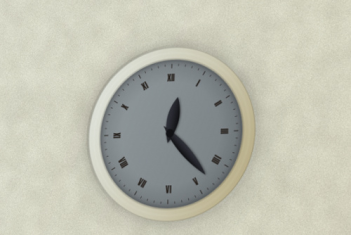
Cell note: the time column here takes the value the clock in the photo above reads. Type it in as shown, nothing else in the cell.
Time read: 12:23
